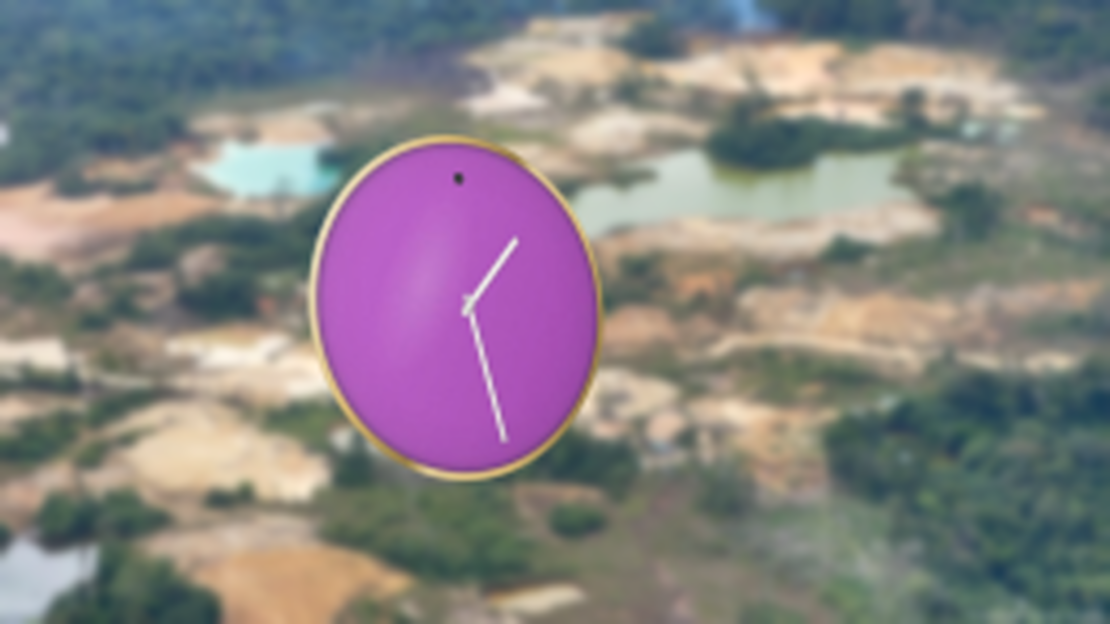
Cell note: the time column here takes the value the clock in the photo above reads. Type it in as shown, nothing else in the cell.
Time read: 1:28
